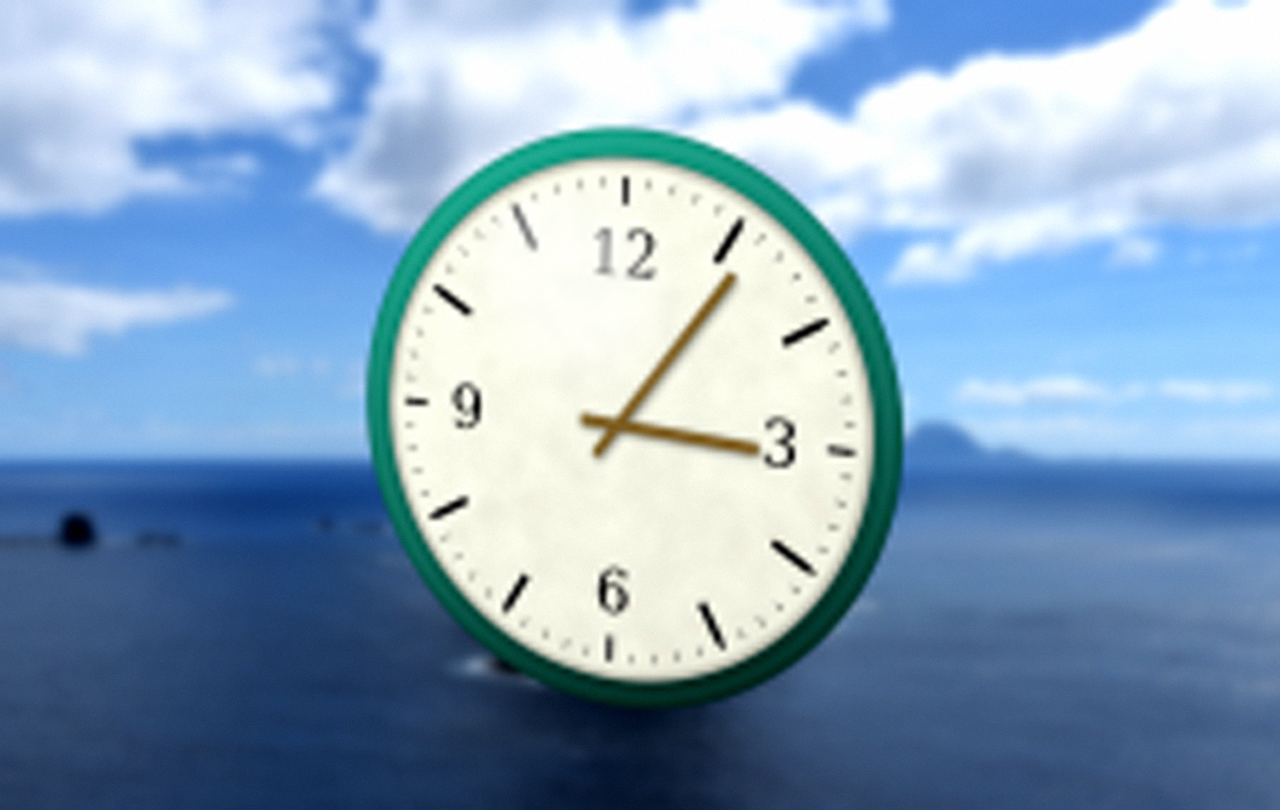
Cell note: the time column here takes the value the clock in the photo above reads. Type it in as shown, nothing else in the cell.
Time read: 3:06
